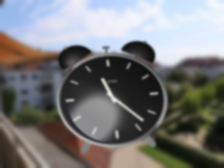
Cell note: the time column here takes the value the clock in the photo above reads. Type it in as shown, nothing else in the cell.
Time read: 11:23
